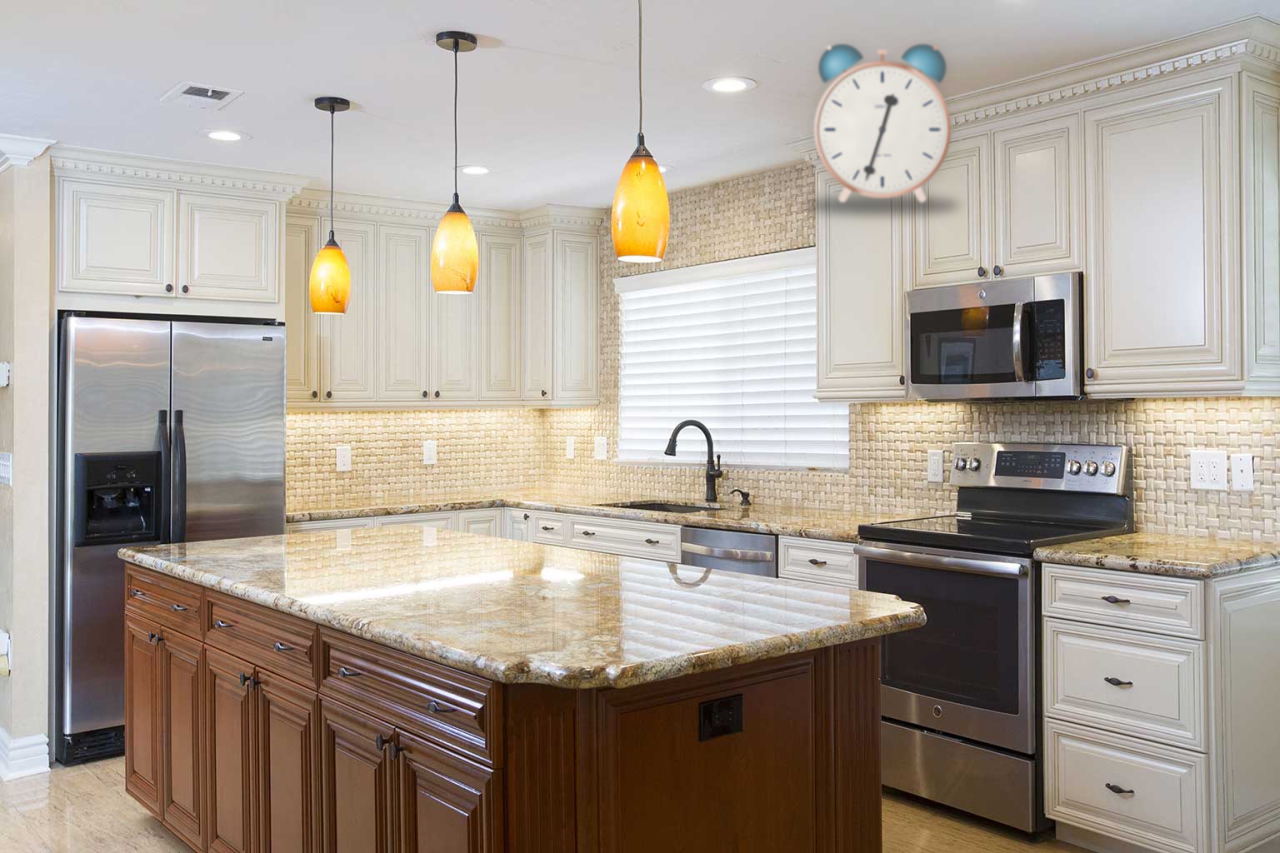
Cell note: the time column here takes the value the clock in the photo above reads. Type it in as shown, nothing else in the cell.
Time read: 12:33
